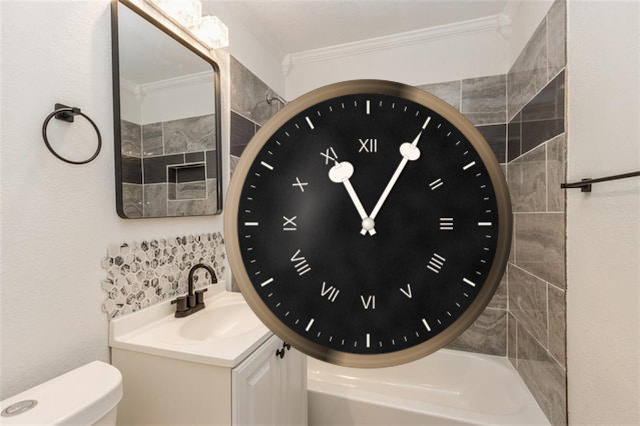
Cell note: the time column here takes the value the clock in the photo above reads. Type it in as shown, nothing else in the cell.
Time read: 11:05
